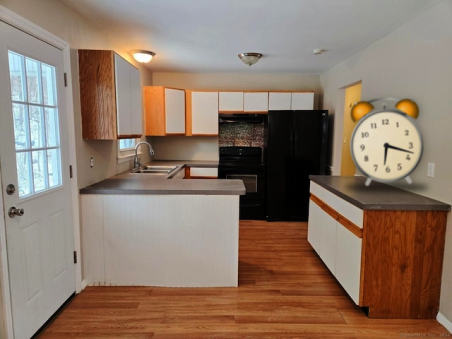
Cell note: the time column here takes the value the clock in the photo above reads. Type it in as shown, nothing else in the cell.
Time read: 6:18
